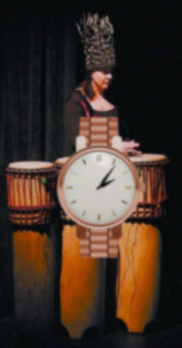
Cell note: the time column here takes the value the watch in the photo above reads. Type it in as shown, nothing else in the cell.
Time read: 2:06
